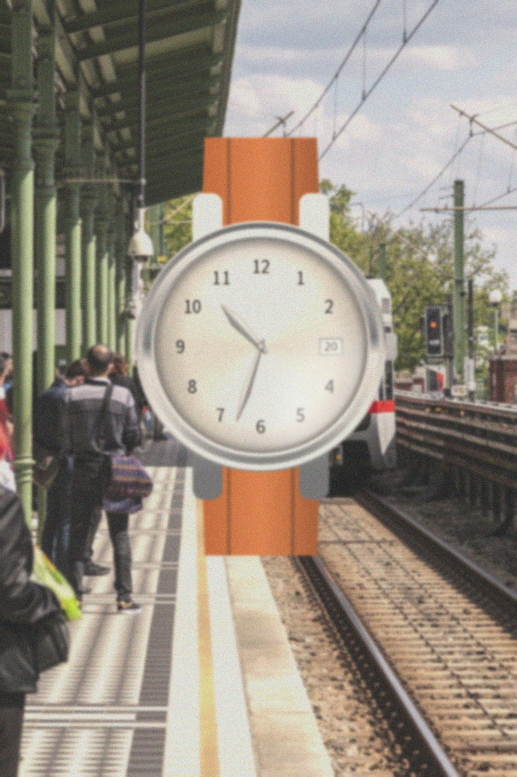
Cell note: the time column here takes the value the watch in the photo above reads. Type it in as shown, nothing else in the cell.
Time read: 10:33
